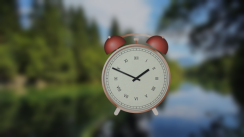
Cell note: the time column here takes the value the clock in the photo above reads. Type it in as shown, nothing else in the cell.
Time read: 1:49
